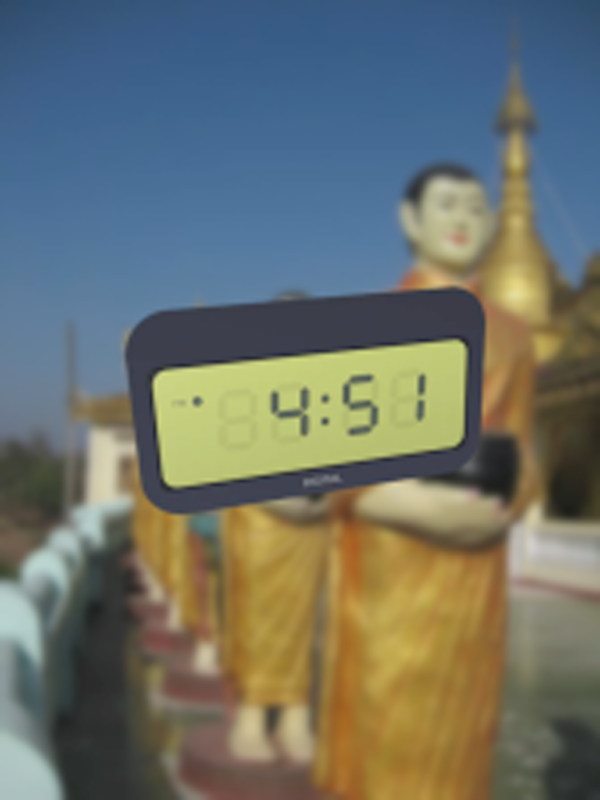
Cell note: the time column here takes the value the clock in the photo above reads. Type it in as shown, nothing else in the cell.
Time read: 4:51
